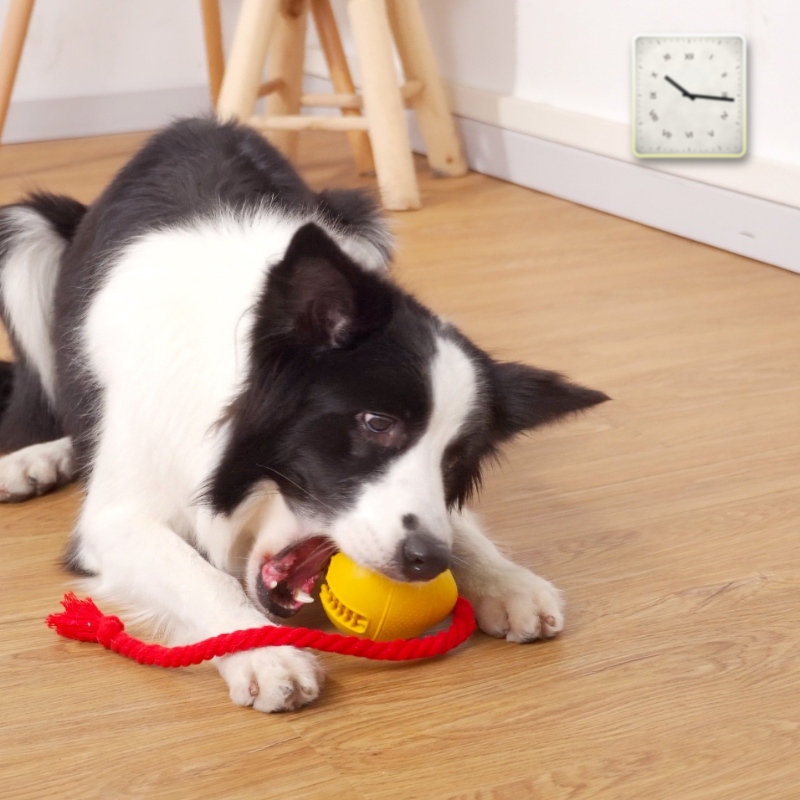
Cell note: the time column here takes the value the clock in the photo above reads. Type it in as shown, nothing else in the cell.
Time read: 10:16
